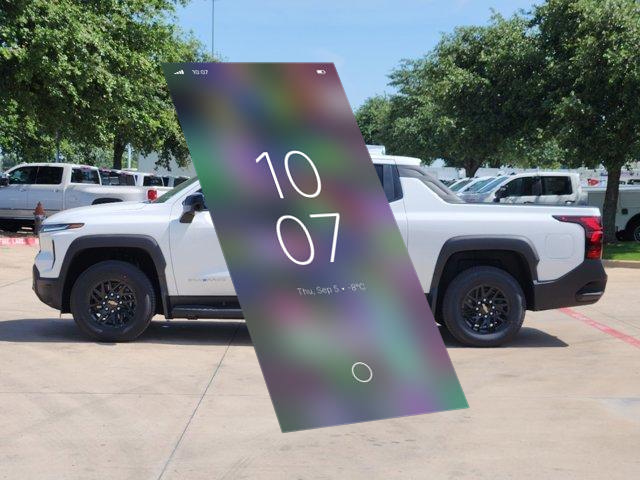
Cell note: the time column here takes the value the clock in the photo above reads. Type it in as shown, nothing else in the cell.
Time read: 10:07
